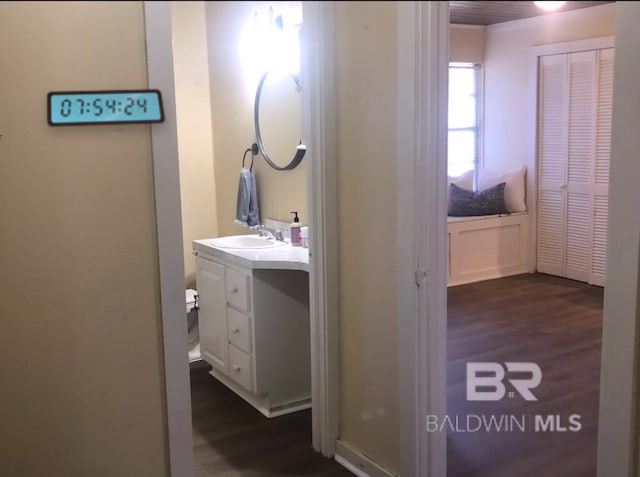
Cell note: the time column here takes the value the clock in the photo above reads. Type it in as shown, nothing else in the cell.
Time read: 7:54:24
